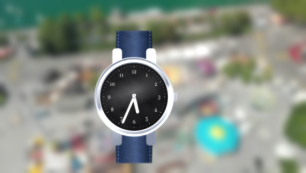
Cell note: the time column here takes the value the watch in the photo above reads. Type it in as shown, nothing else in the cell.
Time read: 5:34
